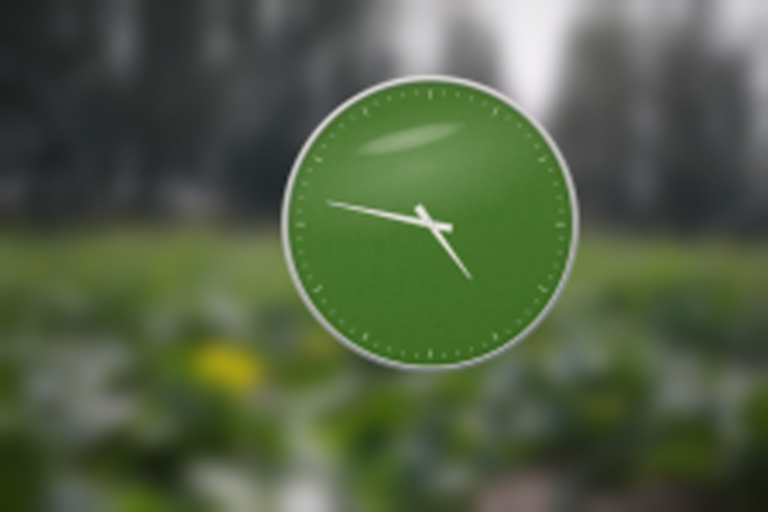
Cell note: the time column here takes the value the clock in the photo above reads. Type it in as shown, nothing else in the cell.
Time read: 4:47
